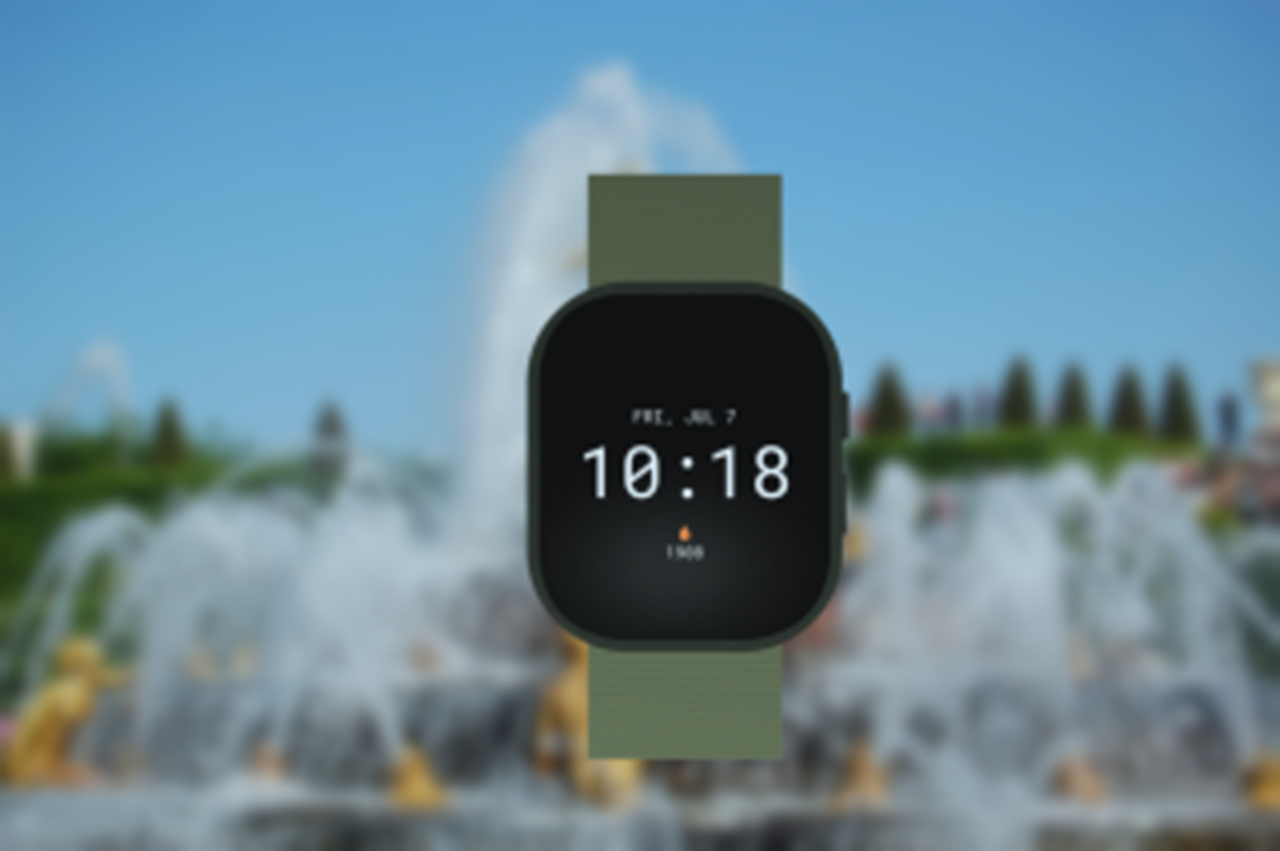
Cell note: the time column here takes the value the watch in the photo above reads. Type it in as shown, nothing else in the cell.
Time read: 10:18
